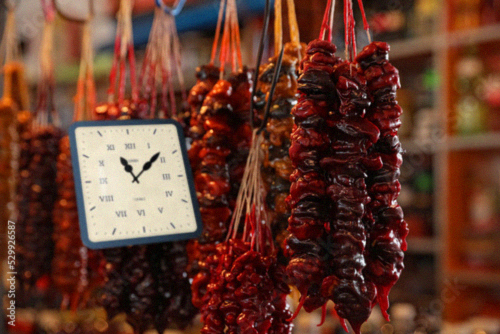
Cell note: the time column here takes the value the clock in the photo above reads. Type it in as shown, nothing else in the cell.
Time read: 11:08
